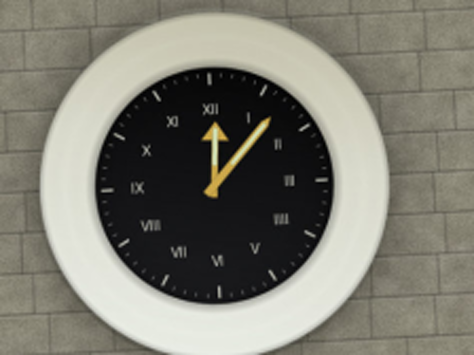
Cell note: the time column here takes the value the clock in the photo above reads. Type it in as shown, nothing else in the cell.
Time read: 12:07
